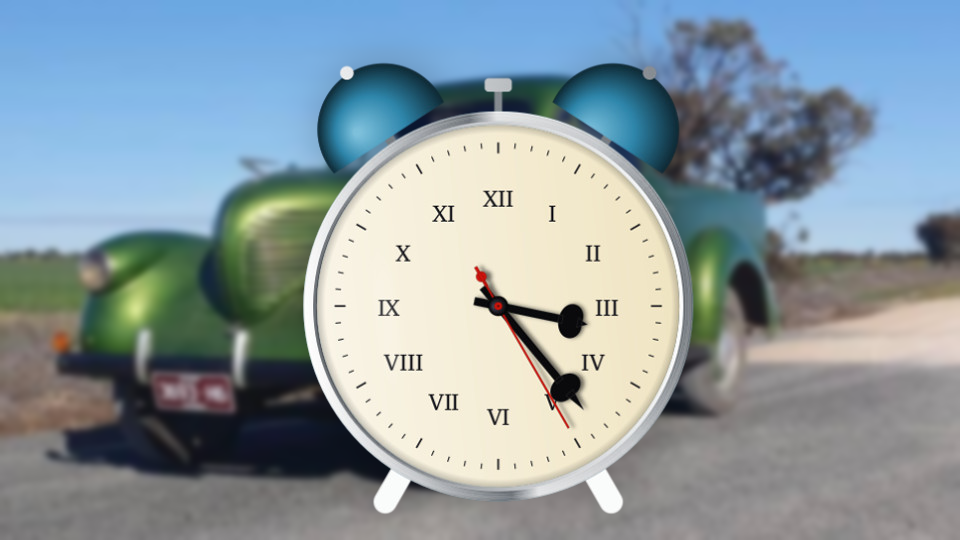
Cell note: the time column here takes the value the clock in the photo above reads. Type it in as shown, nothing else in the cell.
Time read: 3:23:25
